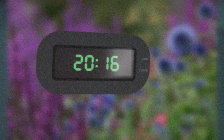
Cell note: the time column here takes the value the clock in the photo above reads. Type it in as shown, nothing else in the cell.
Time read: 20:16
